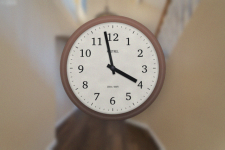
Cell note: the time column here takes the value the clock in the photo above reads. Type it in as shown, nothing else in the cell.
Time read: 3:58
